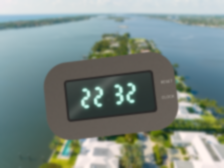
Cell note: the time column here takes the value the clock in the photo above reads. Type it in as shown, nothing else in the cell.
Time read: 22:32
